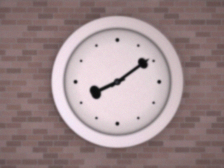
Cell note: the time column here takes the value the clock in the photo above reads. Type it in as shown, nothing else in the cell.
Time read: 8:09
